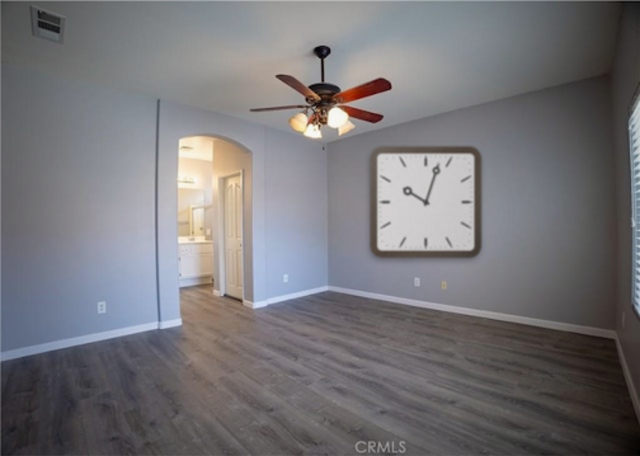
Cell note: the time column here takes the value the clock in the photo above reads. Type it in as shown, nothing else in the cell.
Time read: 10:03
